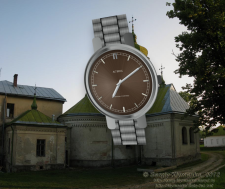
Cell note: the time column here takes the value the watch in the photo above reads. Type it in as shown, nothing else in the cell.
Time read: 7:10
